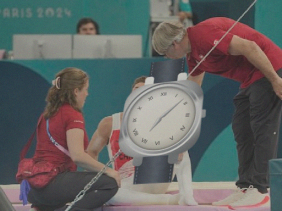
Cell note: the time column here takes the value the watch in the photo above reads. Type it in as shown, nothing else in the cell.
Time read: 7:08
